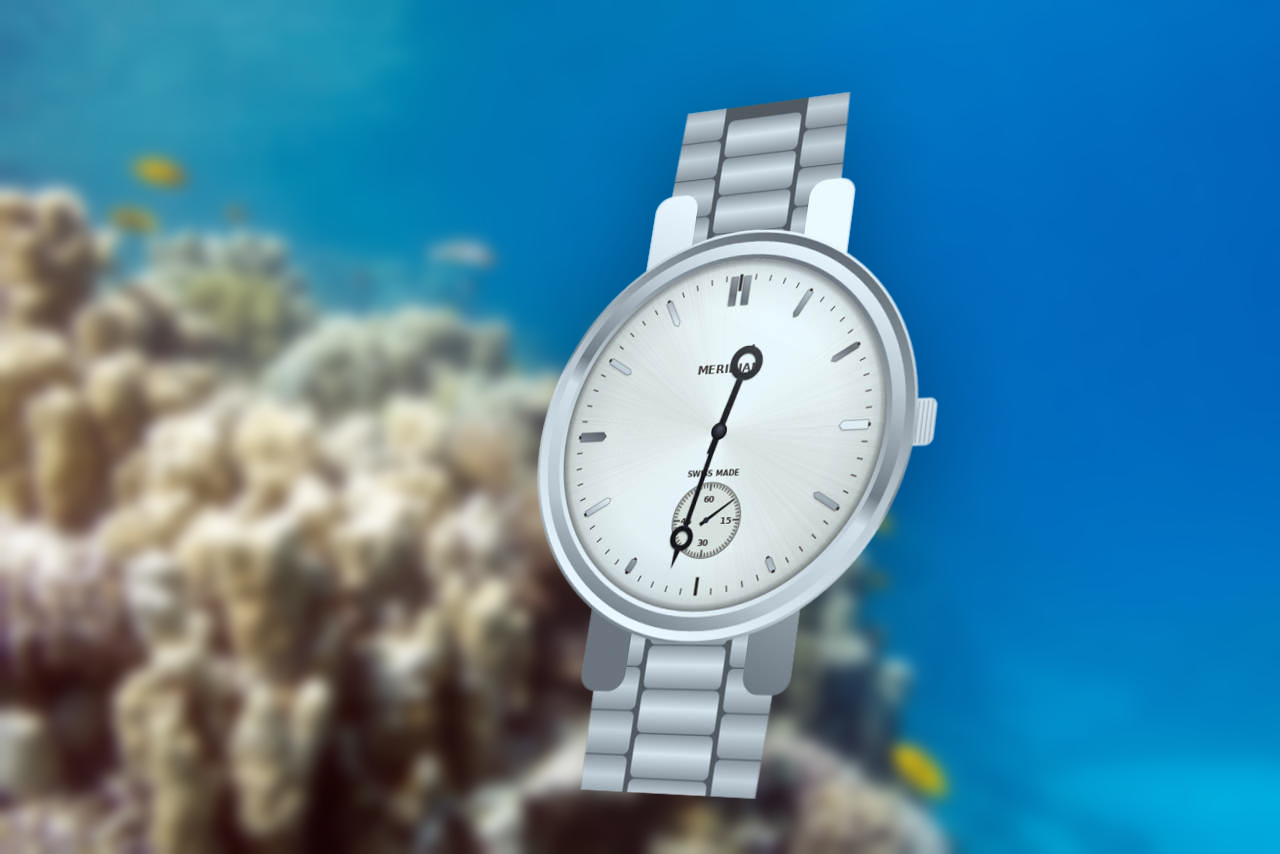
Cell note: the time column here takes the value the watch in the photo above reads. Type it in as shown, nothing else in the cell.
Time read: 12:32:09
